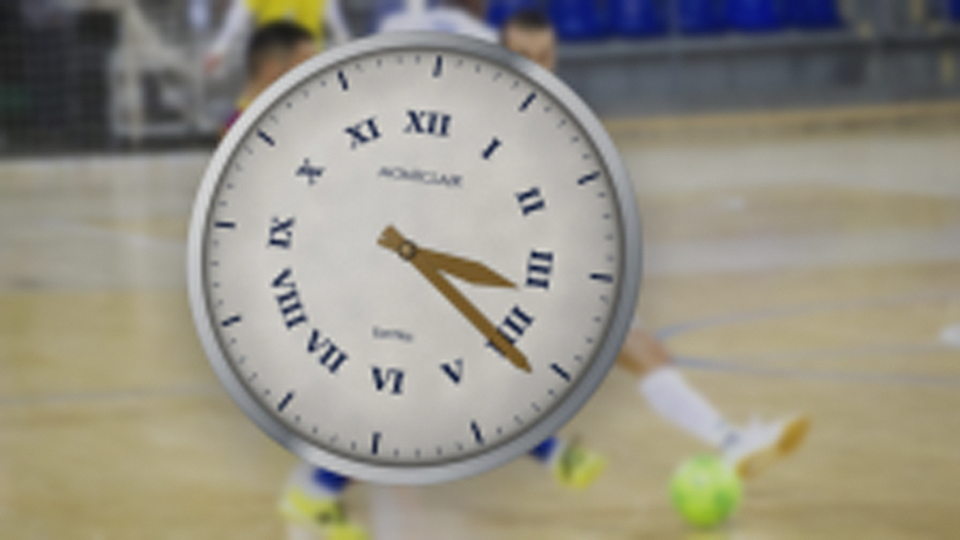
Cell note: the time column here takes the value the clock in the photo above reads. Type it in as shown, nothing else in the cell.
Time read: 3:21
